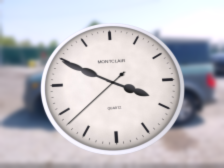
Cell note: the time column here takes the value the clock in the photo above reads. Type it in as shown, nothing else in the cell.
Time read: 3:49:38
